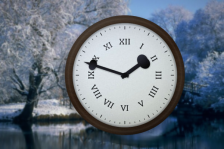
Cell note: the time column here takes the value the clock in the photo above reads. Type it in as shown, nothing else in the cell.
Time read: 1:48
